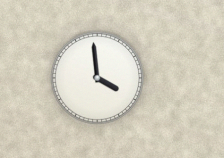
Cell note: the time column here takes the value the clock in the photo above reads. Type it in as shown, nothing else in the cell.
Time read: 3:59
